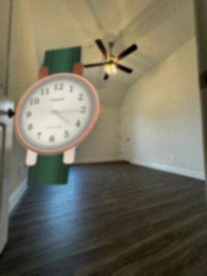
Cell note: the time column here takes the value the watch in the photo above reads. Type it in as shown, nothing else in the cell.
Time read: 4:15
